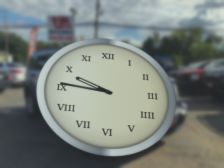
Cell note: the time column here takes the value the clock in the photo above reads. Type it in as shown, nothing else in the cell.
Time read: 9:46
